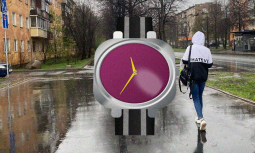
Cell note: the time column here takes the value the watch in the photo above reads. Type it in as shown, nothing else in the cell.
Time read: 11:35
